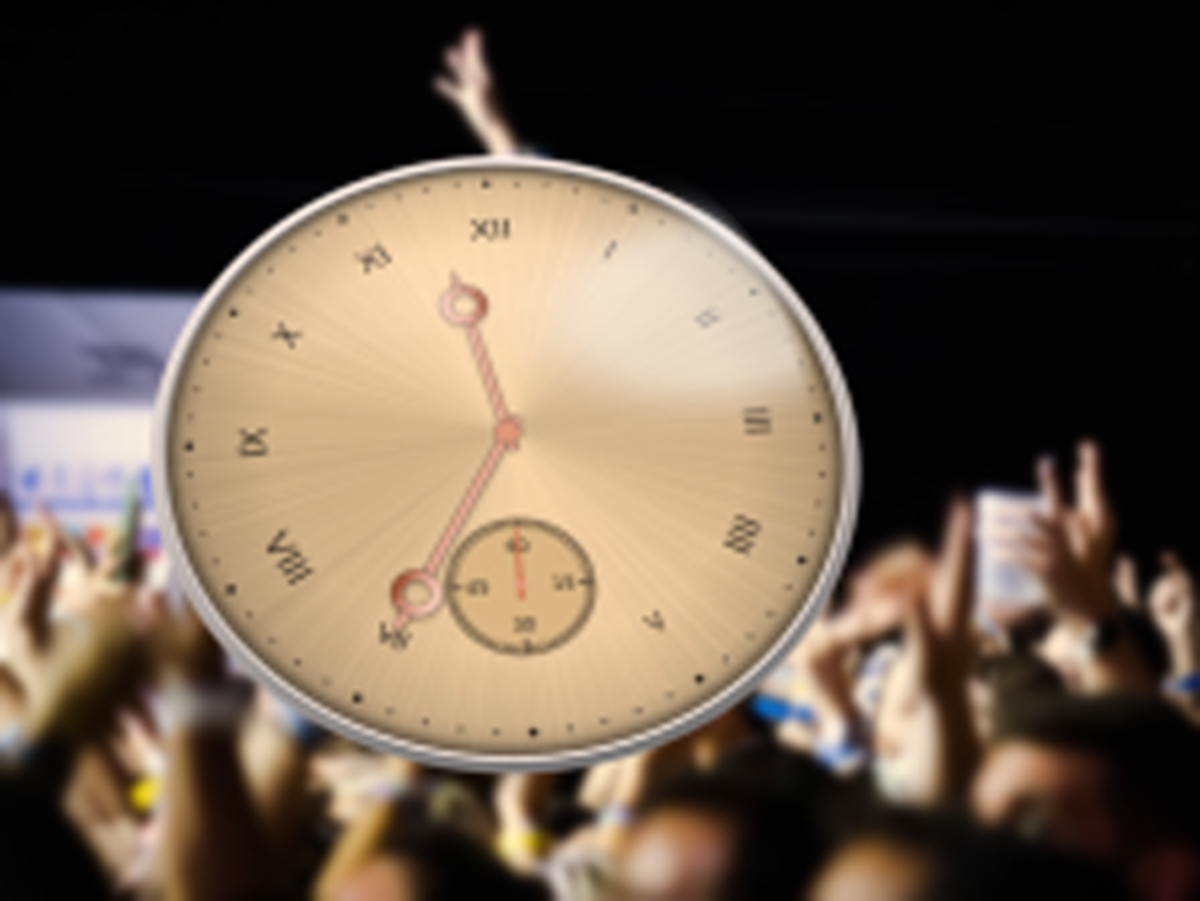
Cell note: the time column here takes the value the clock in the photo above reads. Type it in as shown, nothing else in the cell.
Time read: 11:35
